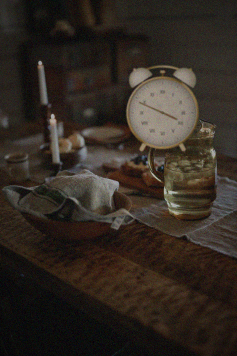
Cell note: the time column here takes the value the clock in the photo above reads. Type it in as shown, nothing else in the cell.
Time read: 3:49
